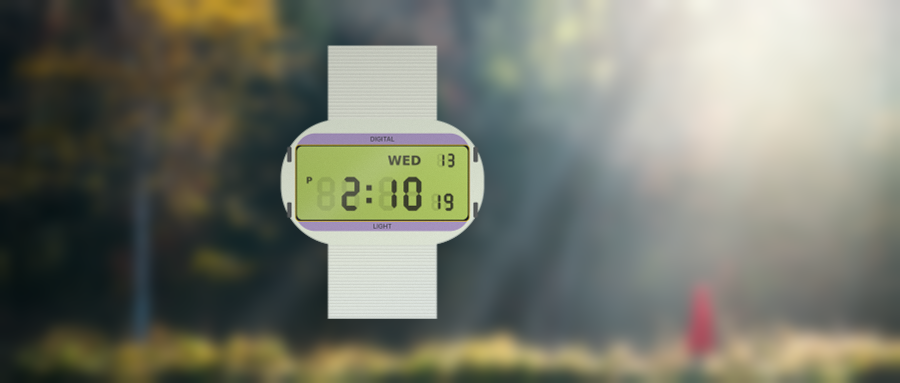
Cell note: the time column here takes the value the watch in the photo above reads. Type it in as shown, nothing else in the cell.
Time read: 2:10:19
